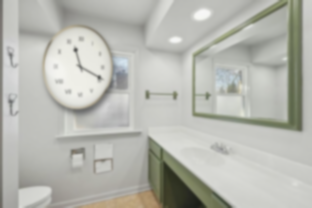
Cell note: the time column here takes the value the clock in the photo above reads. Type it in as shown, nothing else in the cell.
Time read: 11:19
